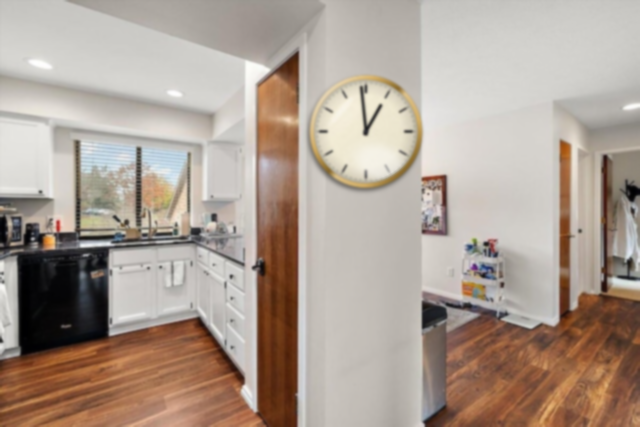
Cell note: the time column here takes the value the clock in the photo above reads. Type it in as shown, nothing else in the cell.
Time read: 12:59
